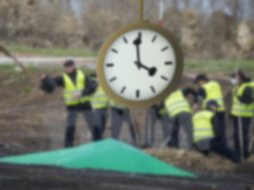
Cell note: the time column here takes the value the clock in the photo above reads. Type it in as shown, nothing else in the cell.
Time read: 3:59
